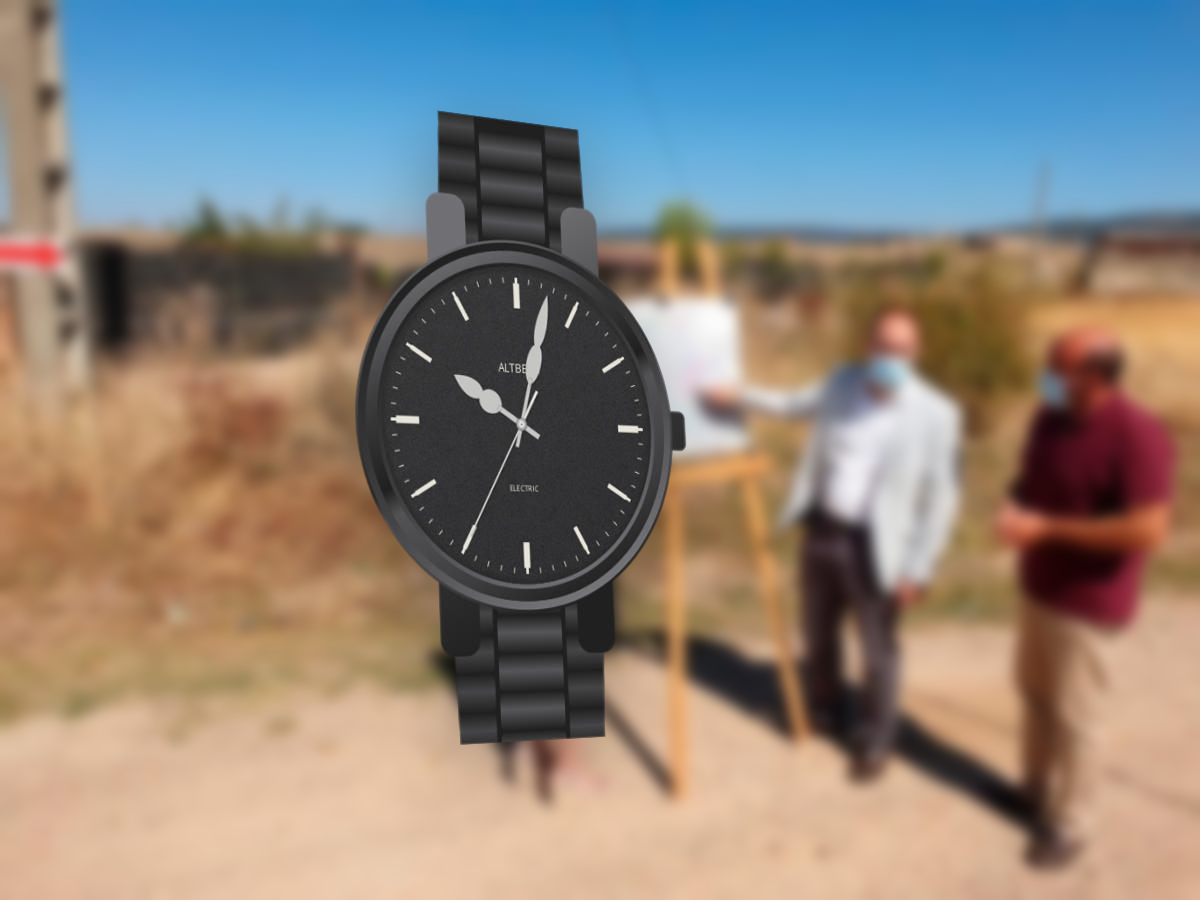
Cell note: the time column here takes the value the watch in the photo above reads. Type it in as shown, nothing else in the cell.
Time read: 10:02:35
